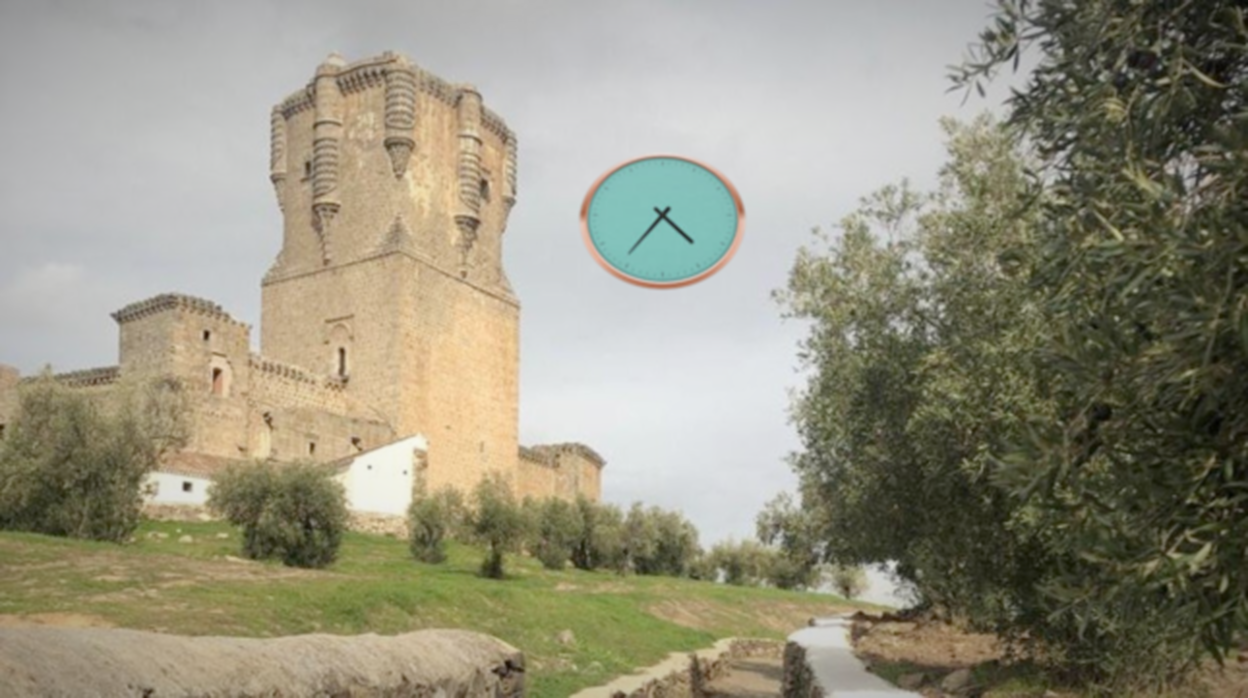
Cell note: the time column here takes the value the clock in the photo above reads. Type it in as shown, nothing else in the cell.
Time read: 4:36
